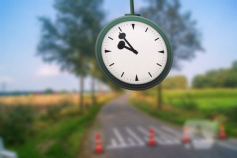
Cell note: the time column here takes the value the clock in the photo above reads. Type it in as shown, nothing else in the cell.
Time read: 9:54
